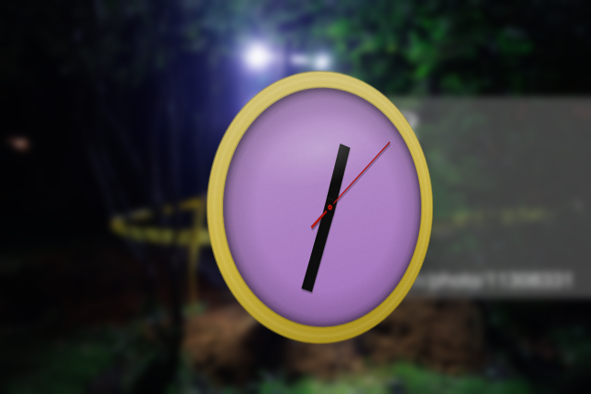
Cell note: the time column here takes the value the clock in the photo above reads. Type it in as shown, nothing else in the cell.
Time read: 12:33:08
